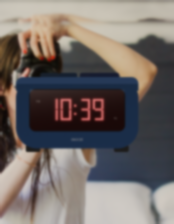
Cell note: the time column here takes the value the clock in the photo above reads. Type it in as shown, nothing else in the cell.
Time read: 10:39
